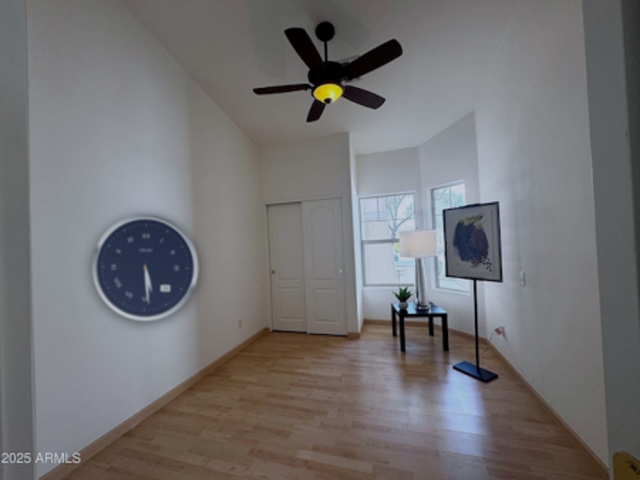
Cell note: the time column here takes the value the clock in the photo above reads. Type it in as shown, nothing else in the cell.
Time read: 5:29
